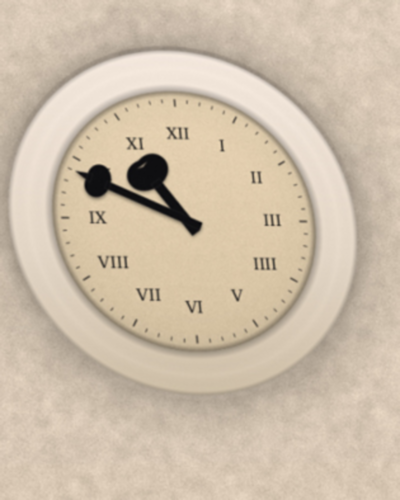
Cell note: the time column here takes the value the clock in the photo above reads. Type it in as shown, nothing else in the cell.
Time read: 10:49
